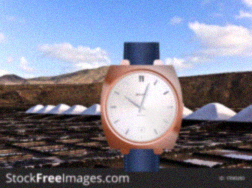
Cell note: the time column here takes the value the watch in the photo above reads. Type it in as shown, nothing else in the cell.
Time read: 10:03
